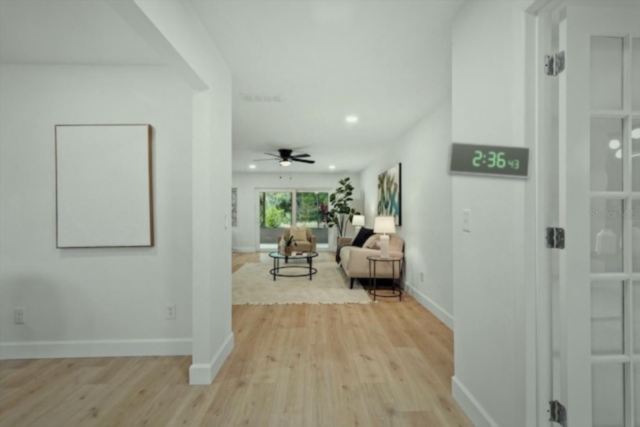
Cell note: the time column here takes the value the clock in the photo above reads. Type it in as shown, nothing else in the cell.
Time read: 2:36
